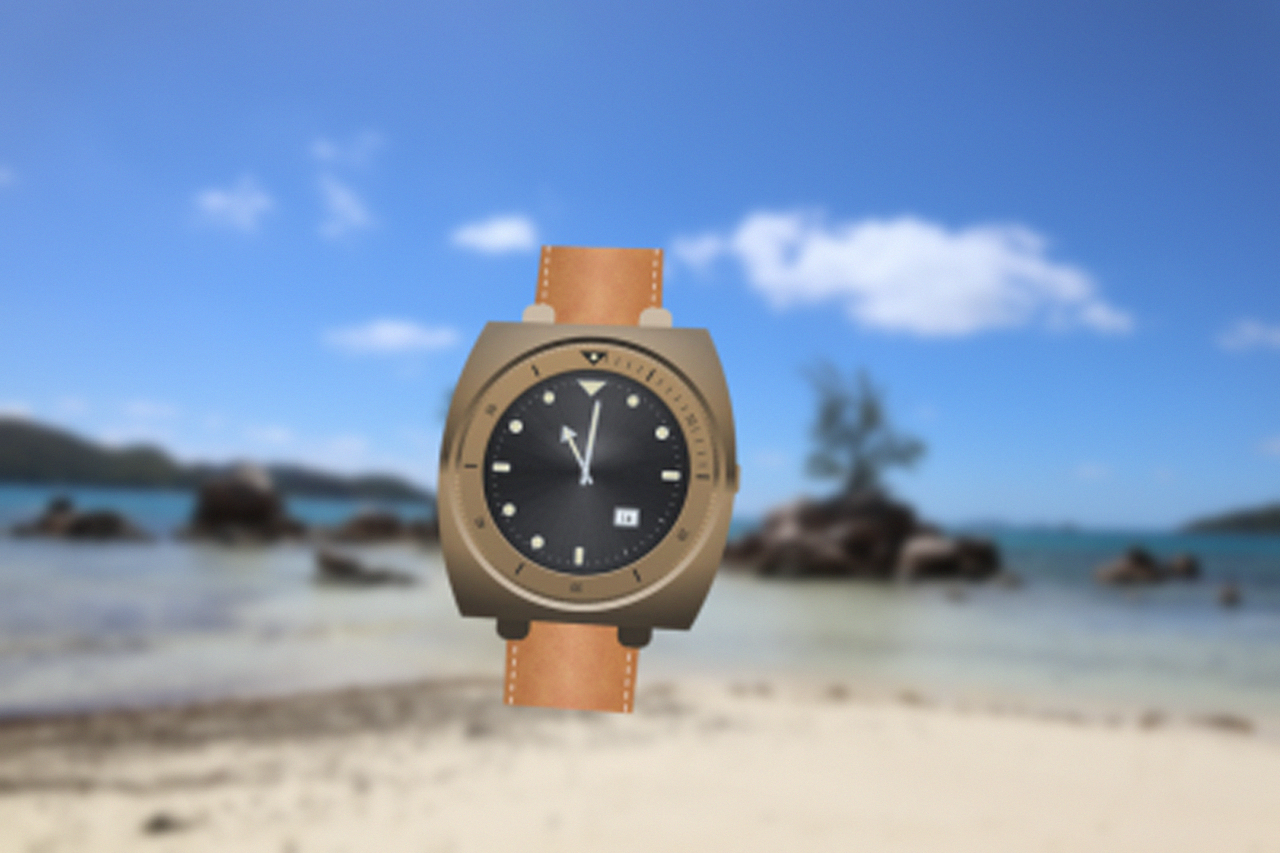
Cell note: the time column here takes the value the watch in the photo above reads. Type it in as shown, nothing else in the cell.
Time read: 11:01
